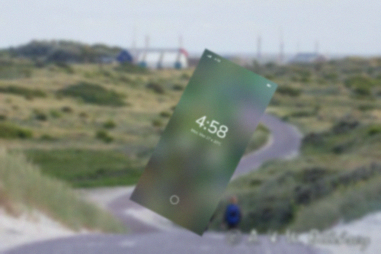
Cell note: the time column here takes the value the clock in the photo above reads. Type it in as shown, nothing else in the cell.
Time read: 4:58
